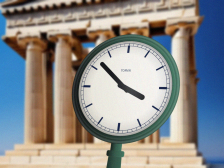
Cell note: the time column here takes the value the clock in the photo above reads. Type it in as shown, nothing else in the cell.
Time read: 3:52
